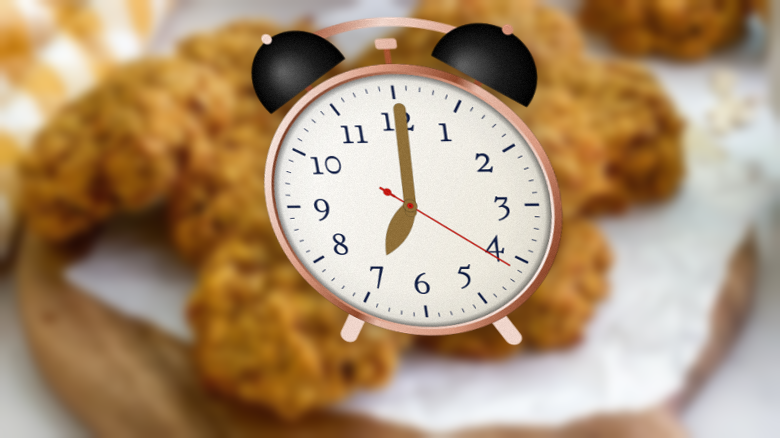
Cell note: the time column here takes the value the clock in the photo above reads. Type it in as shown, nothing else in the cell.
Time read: 7:00:21
